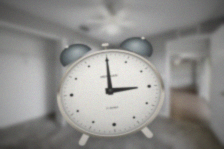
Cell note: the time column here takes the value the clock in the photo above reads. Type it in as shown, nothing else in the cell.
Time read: 3:00
